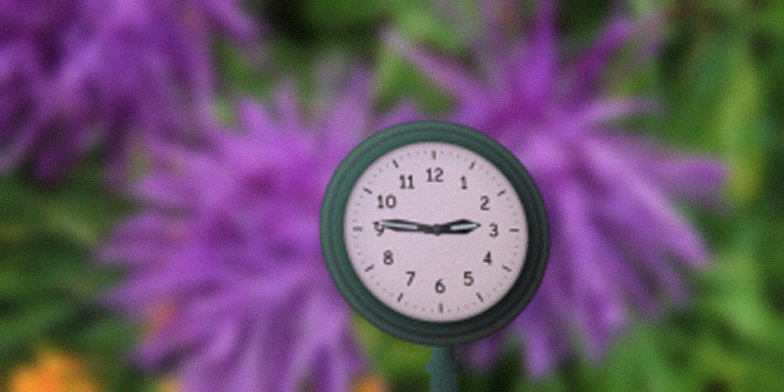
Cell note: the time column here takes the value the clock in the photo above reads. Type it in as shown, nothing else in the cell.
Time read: 2:46
